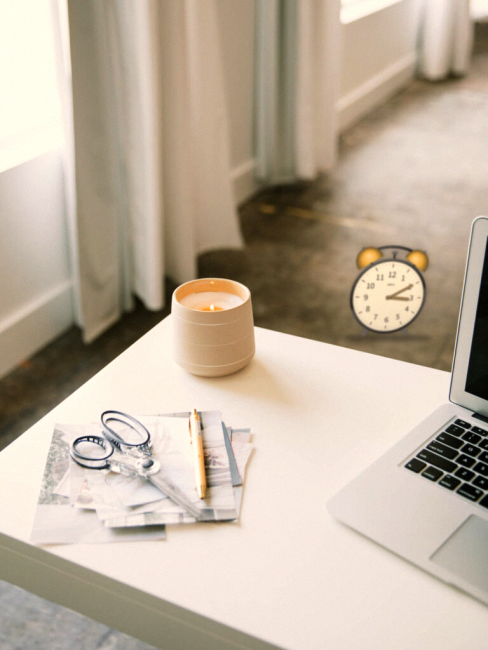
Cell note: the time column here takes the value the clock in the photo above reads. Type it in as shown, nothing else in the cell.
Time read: 3:10
